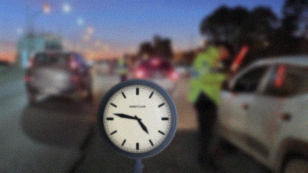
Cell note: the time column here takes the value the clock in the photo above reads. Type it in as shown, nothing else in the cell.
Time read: 4:47
